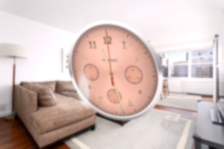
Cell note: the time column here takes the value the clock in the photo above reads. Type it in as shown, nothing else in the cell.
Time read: 11:28
